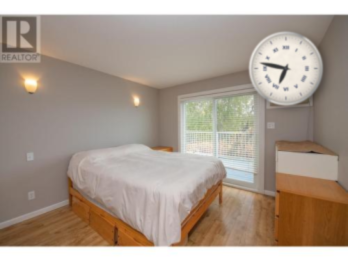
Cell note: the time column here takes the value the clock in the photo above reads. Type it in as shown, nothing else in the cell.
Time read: 6:47
